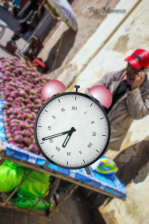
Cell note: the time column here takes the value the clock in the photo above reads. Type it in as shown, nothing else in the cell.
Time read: 6:41
